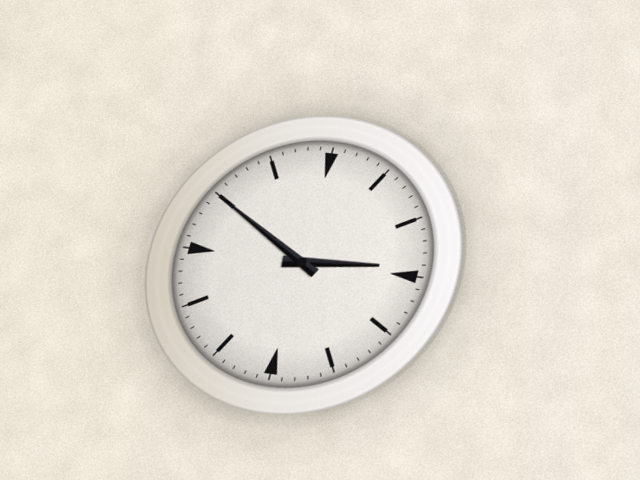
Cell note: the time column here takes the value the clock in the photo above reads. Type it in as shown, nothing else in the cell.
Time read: 2:50
